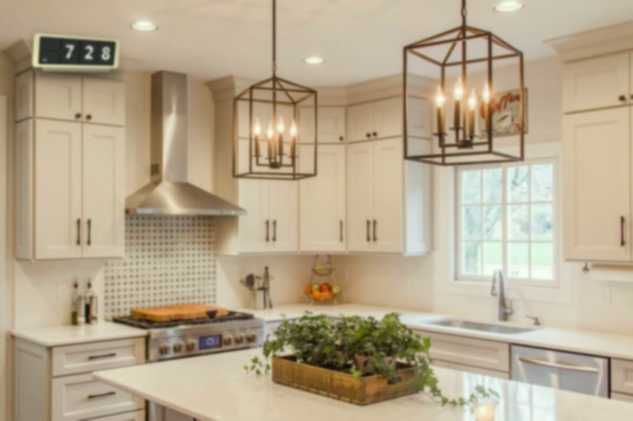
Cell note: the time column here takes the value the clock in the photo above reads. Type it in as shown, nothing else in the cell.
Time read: 7:28
